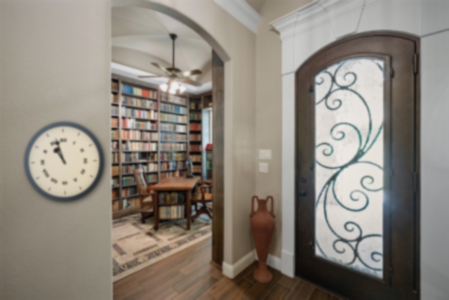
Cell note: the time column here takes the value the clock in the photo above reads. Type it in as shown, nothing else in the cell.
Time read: 10:57
